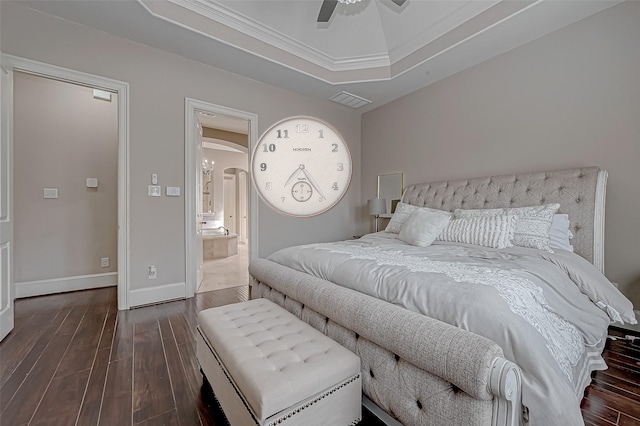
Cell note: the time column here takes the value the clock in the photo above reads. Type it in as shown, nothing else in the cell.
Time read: 7:24
